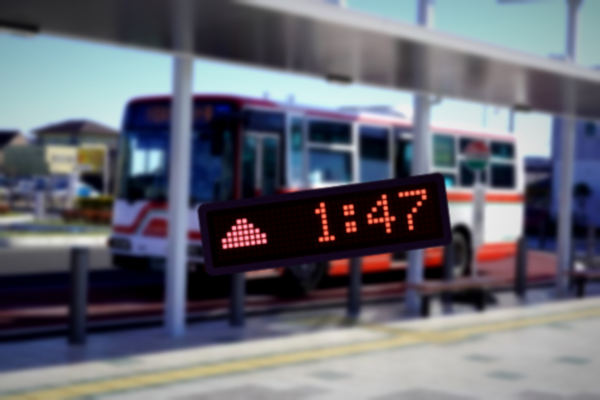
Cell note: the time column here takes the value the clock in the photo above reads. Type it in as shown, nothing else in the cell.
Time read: 1:47
